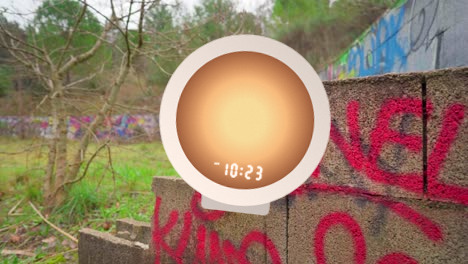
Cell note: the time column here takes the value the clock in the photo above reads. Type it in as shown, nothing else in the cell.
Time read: 10:23
